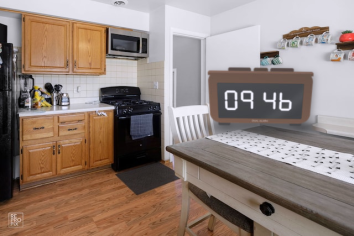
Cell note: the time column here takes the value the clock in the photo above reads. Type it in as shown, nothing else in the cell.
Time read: 9:46
